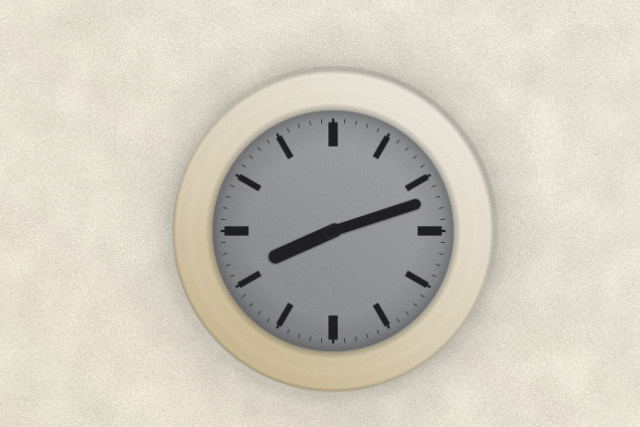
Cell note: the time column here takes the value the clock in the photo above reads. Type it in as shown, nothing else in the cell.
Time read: 8:12
